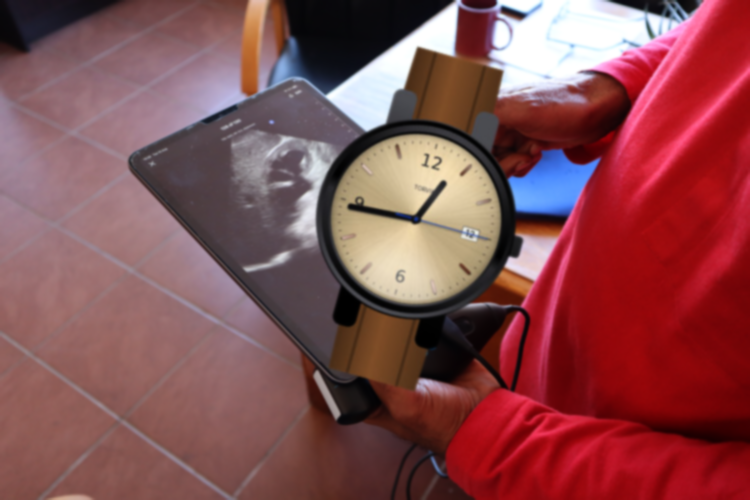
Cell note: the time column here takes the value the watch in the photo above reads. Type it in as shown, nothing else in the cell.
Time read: 12:44:15
